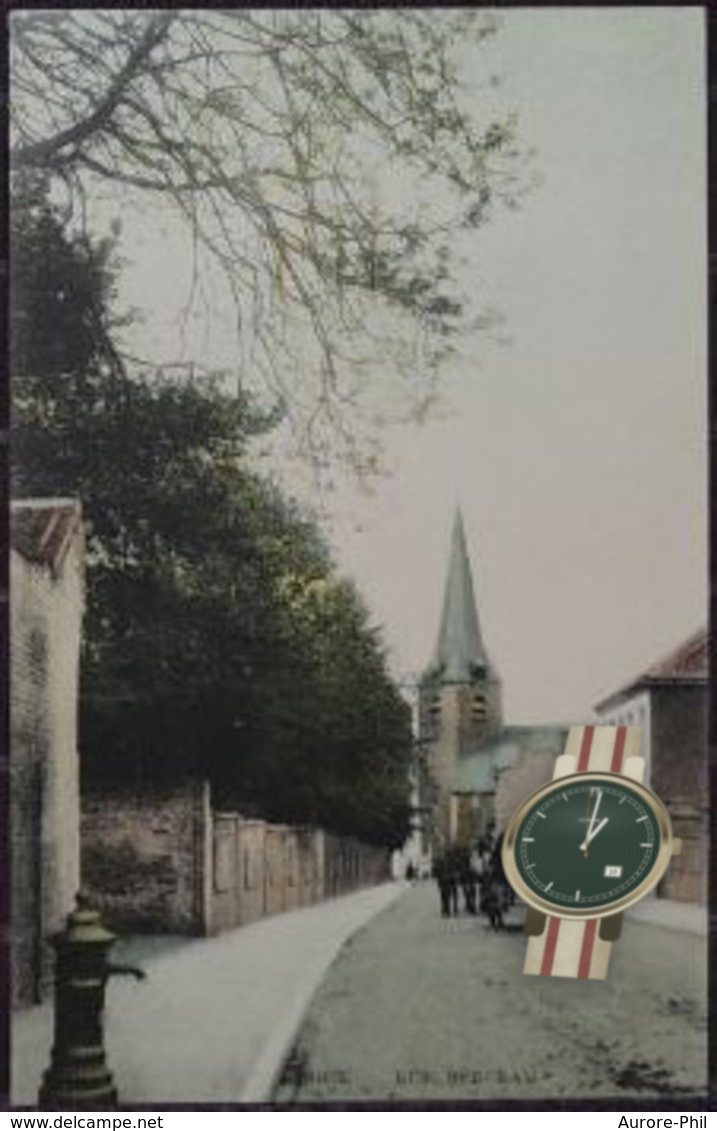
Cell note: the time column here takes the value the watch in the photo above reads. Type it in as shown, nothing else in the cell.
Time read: 1:00:59
